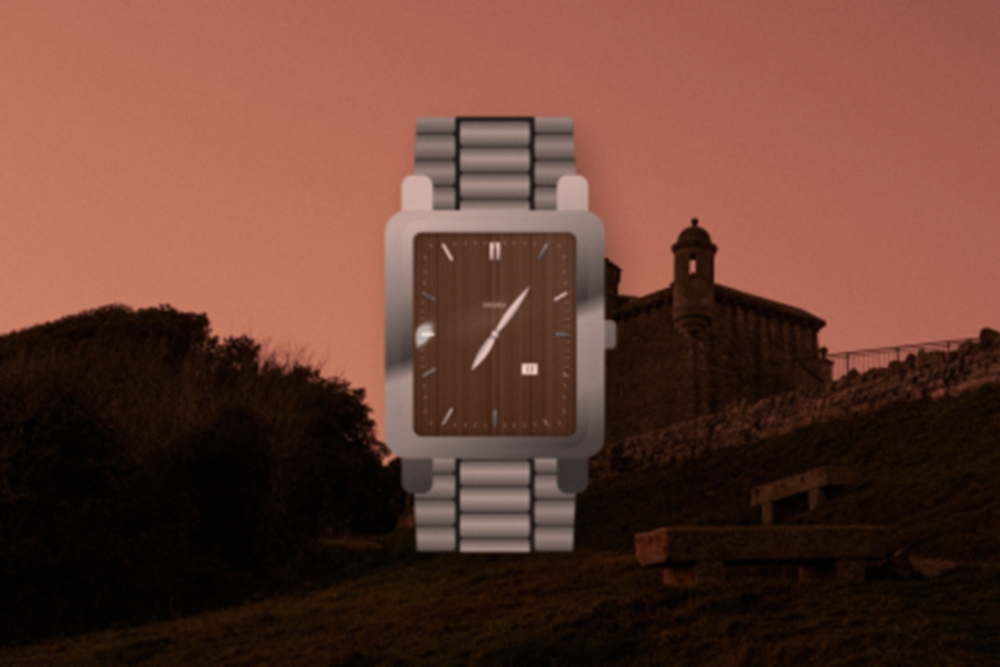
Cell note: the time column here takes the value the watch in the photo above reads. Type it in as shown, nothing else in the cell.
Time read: 7:06
